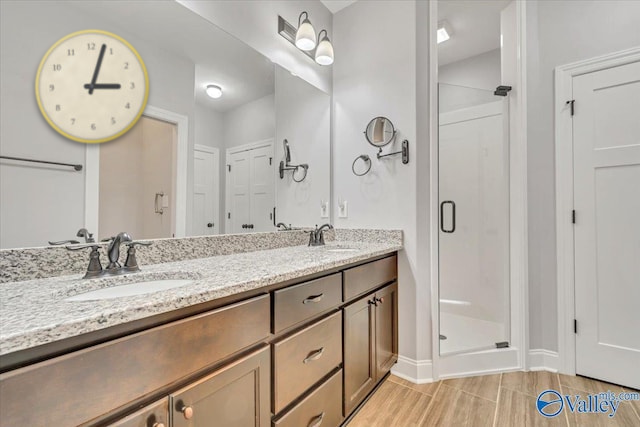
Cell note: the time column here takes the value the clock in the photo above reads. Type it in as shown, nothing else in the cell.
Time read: 3:03
